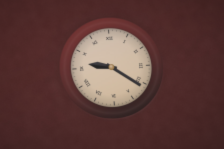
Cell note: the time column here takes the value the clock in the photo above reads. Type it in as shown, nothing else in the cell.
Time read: 9:21
